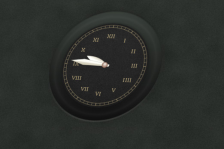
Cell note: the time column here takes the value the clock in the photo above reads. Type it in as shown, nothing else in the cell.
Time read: 9:46
